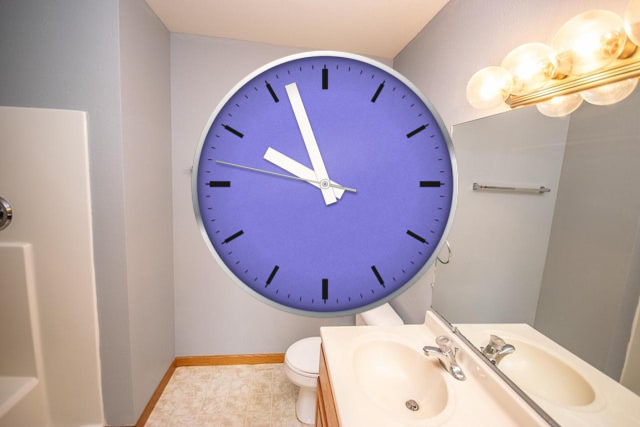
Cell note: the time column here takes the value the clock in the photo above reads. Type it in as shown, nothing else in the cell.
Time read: 9:56:47
